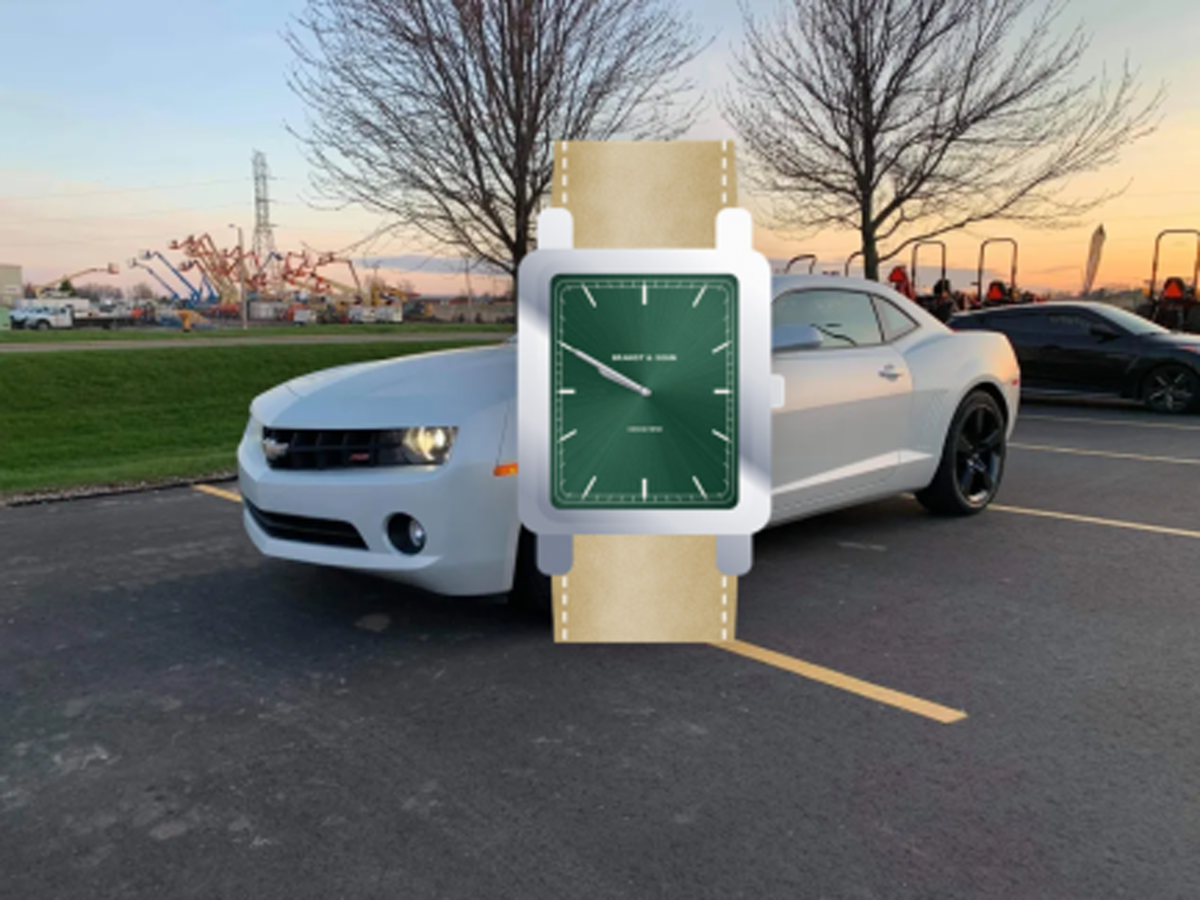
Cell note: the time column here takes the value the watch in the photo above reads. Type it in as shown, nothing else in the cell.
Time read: 9:50
